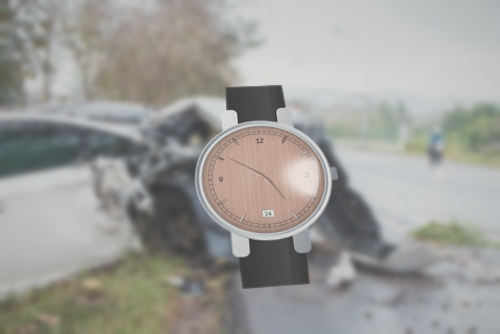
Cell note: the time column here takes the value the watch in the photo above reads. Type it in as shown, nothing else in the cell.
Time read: 4:51
